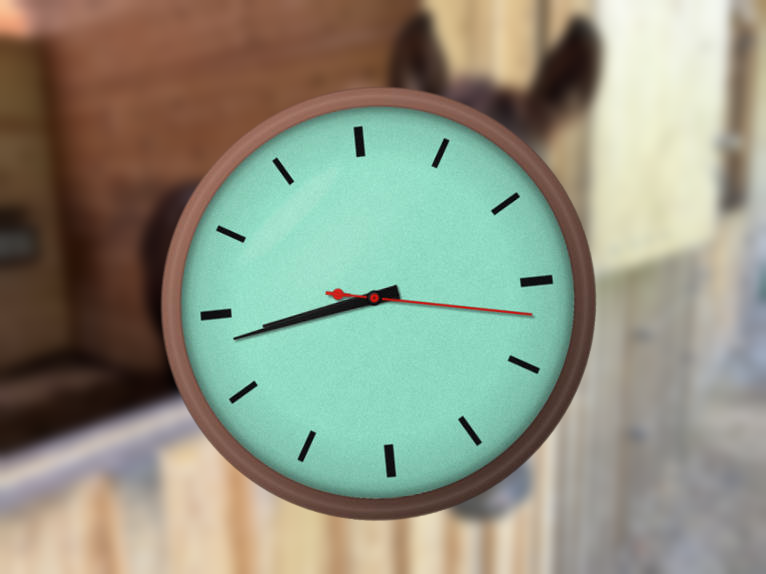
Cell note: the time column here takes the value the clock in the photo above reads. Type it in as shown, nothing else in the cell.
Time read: 8:43:17
